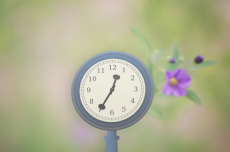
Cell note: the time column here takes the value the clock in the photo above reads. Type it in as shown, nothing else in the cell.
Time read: 12:35
